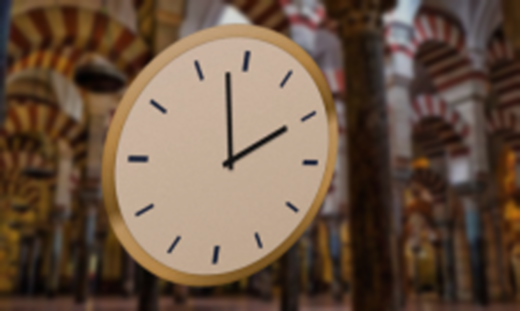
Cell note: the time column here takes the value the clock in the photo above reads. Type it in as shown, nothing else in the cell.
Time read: 1:58
